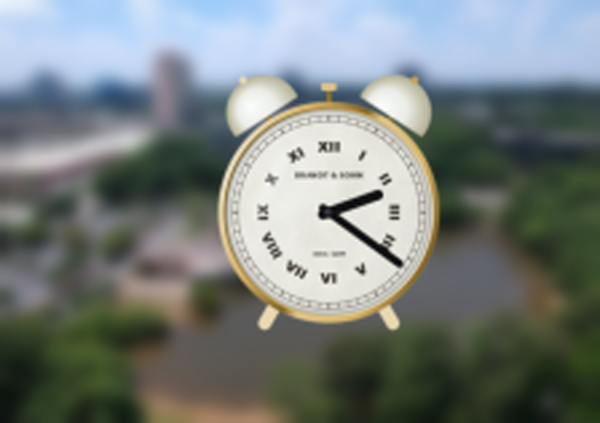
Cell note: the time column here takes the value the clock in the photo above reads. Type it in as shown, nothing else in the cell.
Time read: 2:21
